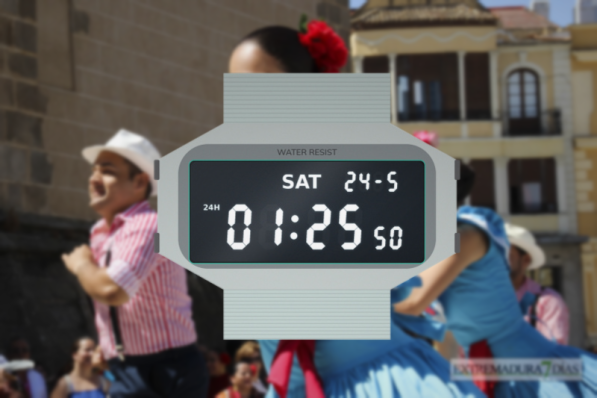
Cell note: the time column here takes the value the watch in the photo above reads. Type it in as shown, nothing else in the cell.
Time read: 1:25:50
